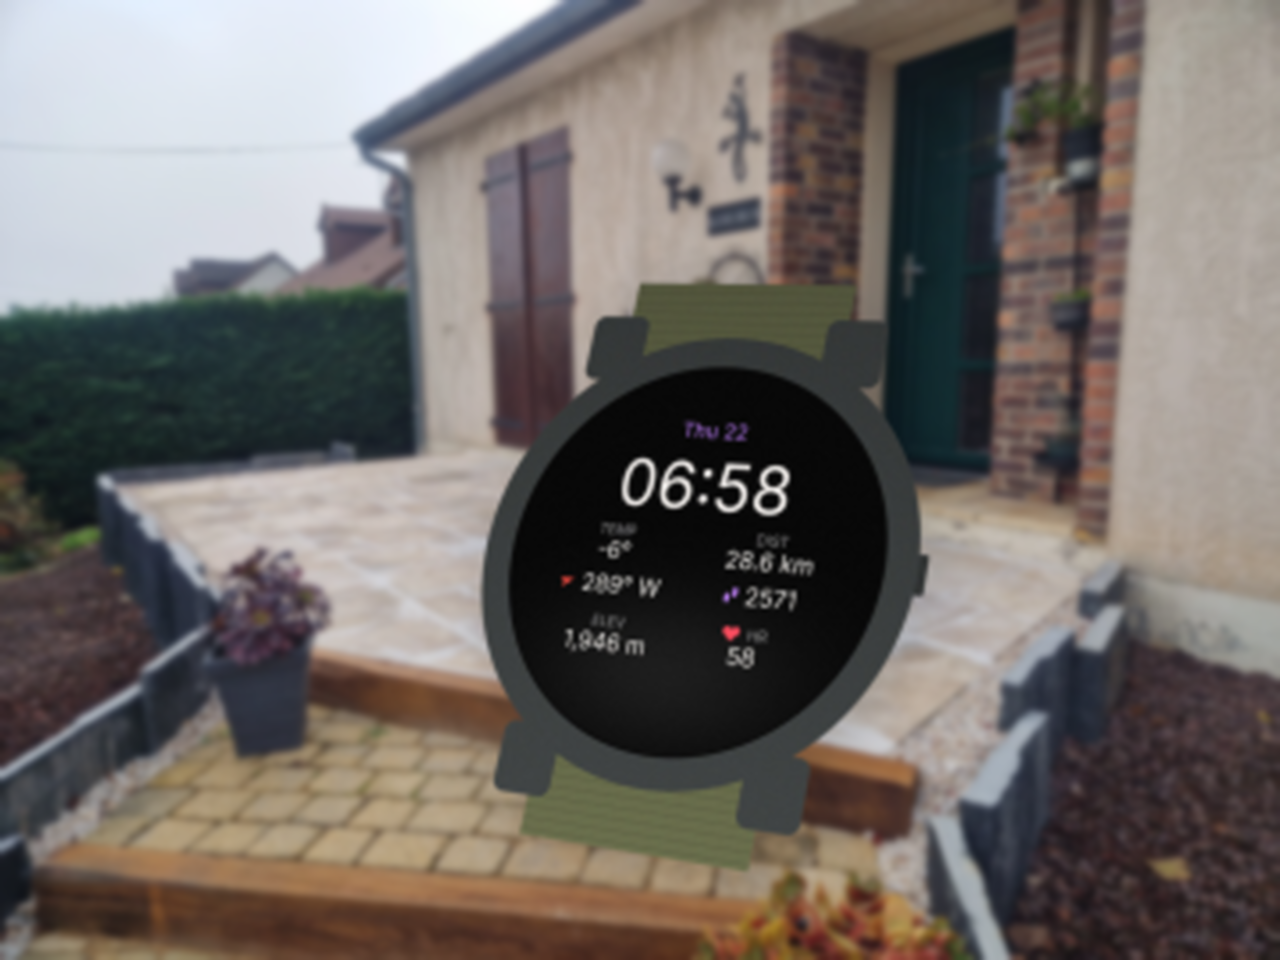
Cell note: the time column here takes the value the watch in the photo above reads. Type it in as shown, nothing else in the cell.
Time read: 6:58
